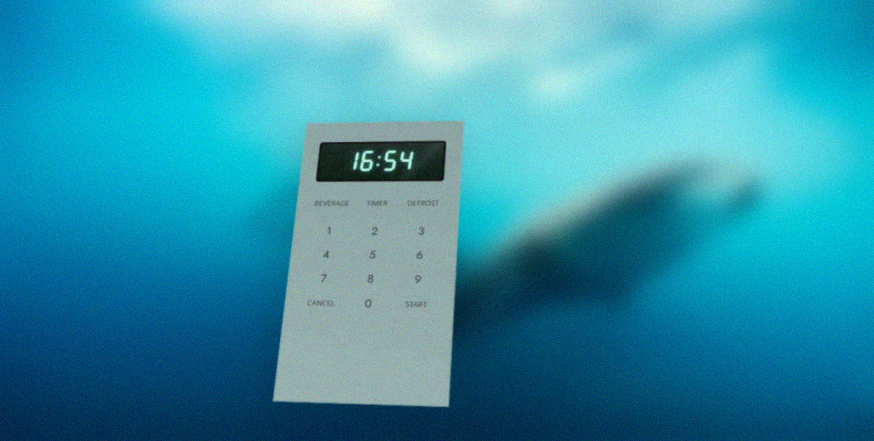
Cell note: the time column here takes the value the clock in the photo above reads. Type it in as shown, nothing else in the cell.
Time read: 16:54
